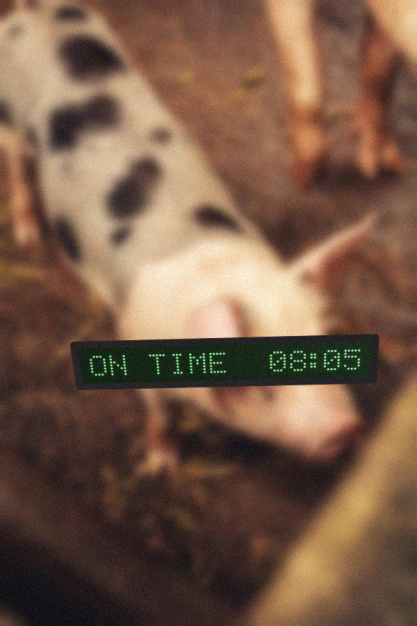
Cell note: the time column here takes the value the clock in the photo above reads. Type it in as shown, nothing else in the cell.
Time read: 8:05
